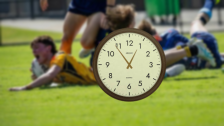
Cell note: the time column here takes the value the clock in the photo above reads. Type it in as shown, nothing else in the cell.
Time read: 12:54
